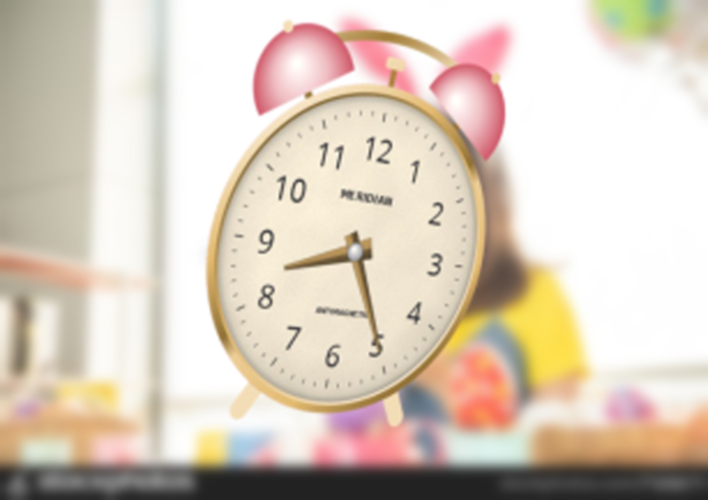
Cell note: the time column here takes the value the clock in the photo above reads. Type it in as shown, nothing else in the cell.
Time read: 8:25
